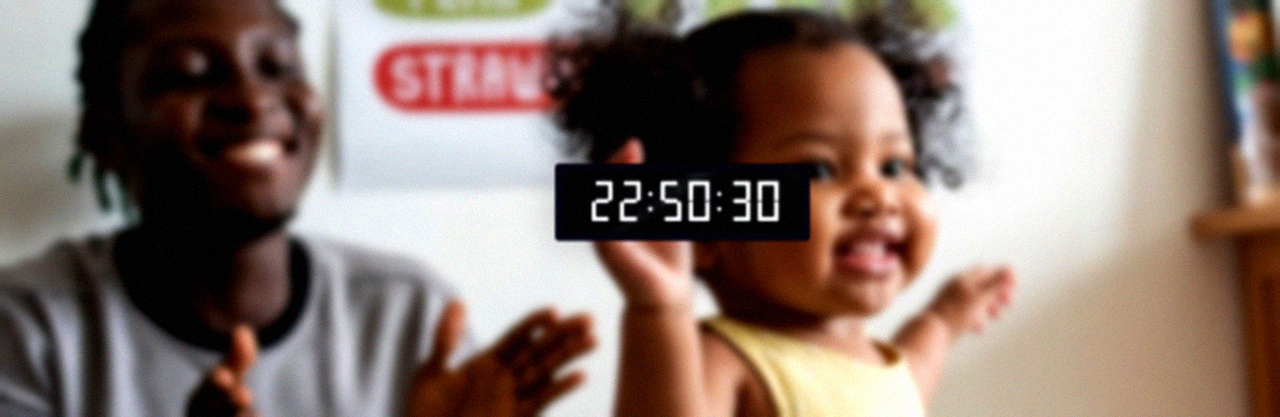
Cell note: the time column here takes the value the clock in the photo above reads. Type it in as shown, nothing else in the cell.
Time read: 22:50:30
